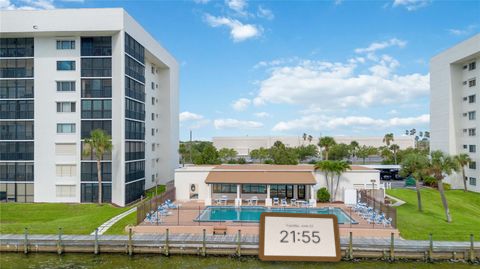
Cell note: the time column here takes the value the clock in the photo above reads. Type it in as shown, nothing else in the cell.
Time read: 21:55
